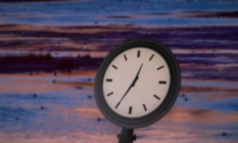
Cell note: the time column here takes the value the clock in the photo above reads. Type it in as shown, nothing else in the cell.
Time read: 12:35
